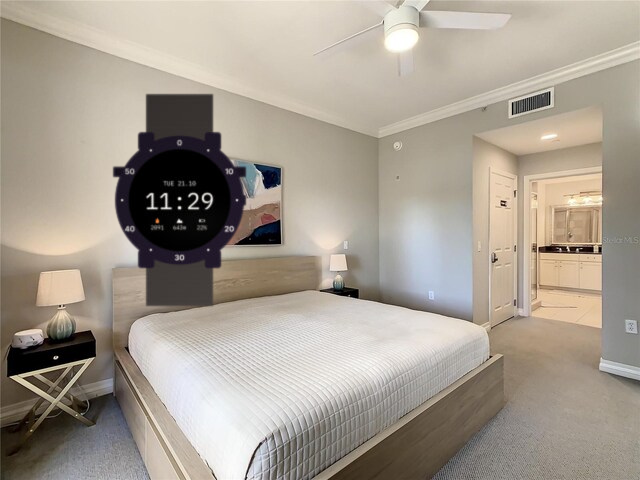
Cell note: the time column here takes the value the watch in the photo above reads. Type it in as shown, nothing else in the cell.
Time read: 11:29
